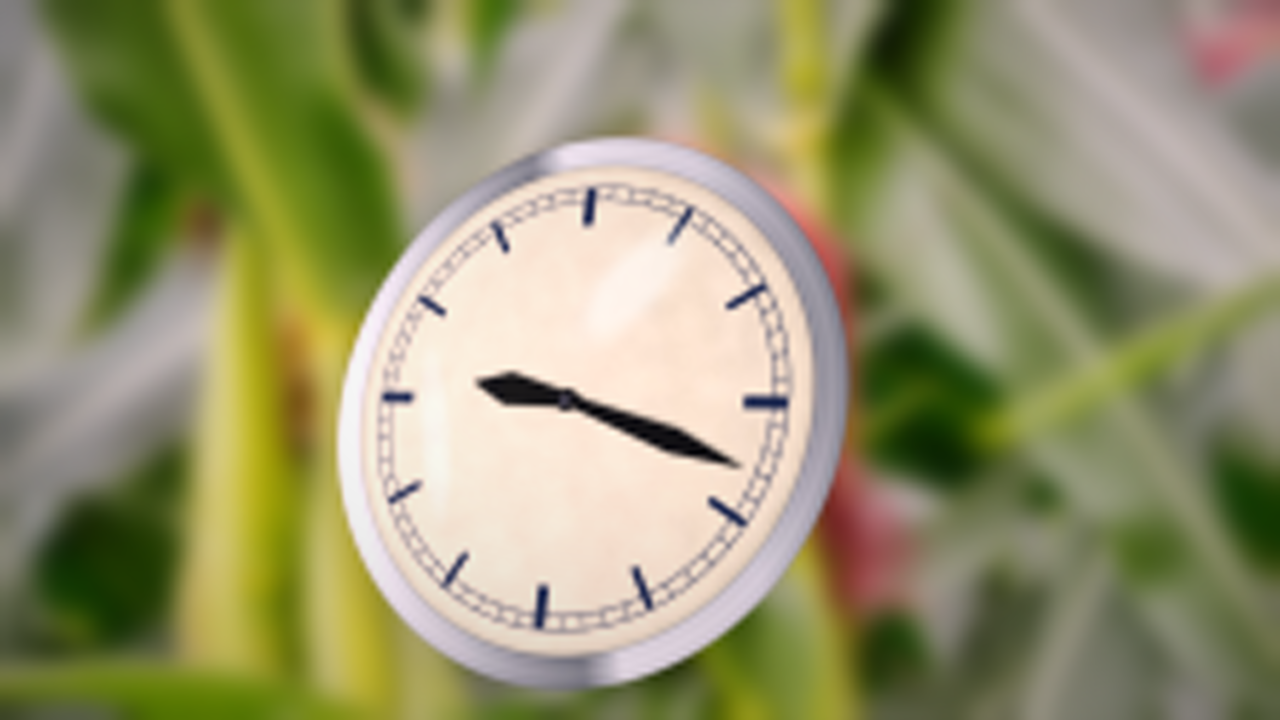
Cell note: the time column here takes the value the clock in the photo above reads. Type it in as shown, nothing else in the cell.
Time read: 9:18
